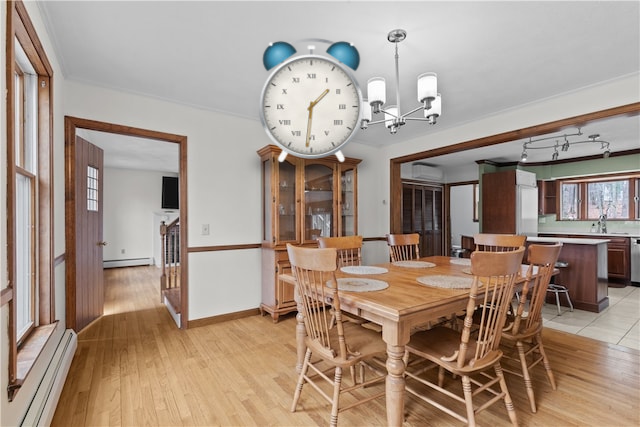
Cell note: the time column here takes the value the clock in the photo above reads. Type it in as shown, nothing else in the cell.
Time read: 1:31
